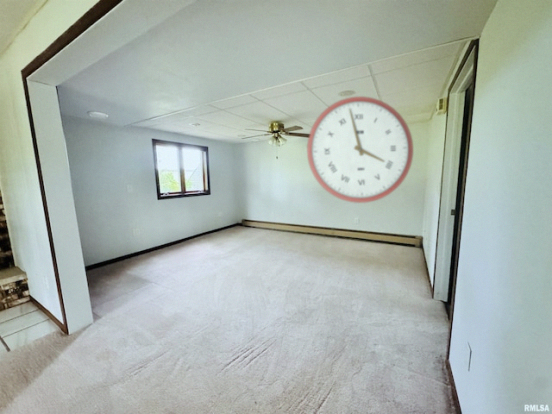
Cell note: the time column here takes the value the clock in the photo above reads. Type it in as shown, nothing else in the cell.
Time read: 3:58
